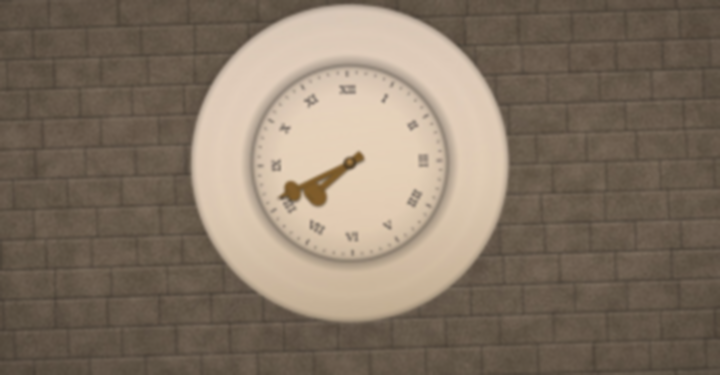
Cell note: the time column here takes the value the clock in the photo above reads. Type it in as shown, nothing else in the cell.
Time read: 7:41
